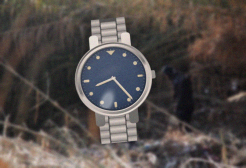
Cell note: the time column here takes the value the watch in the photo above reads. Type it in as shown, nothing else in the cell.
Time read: 8:24
